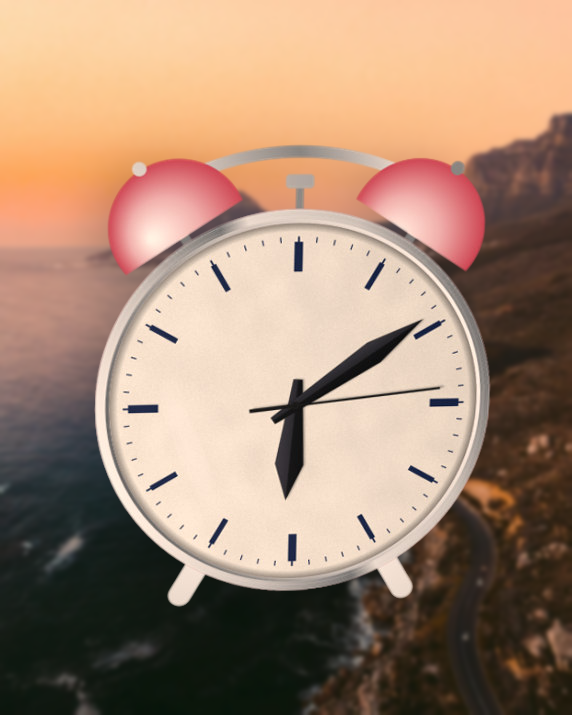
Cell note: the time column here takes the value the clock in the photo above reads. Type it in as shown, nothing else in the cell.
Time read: 6:09:14
